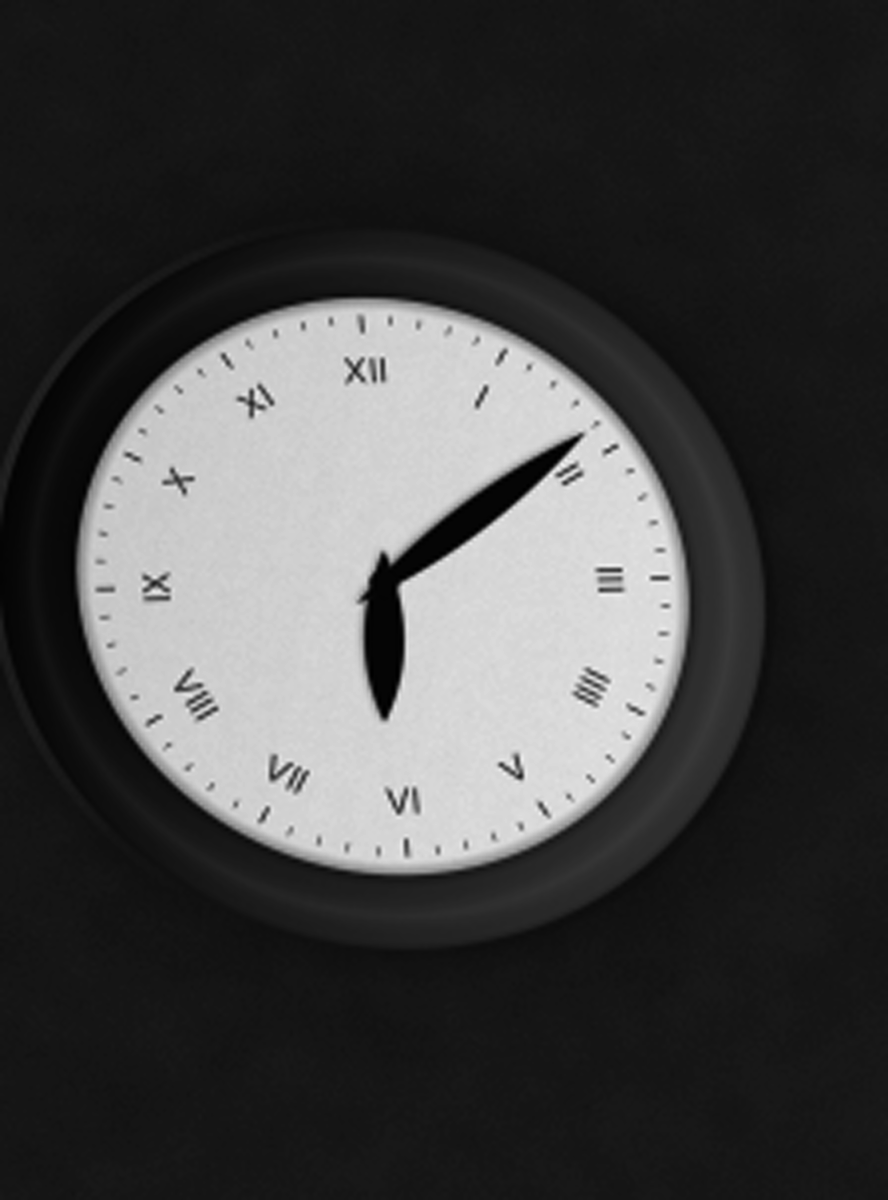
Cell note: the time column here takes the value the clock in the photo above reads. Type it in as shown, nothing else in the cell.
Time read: 6:09
